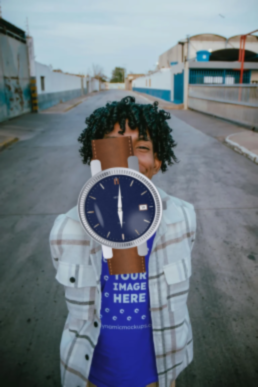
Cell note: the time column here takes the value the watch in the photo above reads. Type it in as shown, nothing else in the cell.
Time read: 6:01
